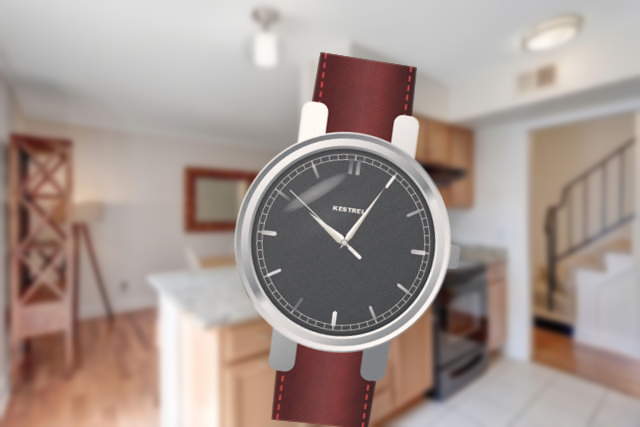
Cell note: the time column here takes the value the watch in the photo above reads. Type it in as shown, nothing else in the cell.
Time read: 10:04:51
